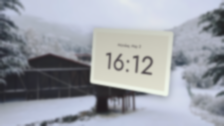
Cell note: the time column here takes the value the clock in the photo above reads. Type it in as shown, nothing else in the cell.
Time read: 16:12
